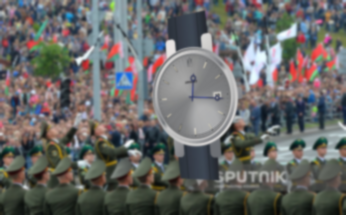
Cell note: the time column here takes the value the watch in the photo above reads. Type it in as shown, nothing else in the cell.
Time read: 12:16
